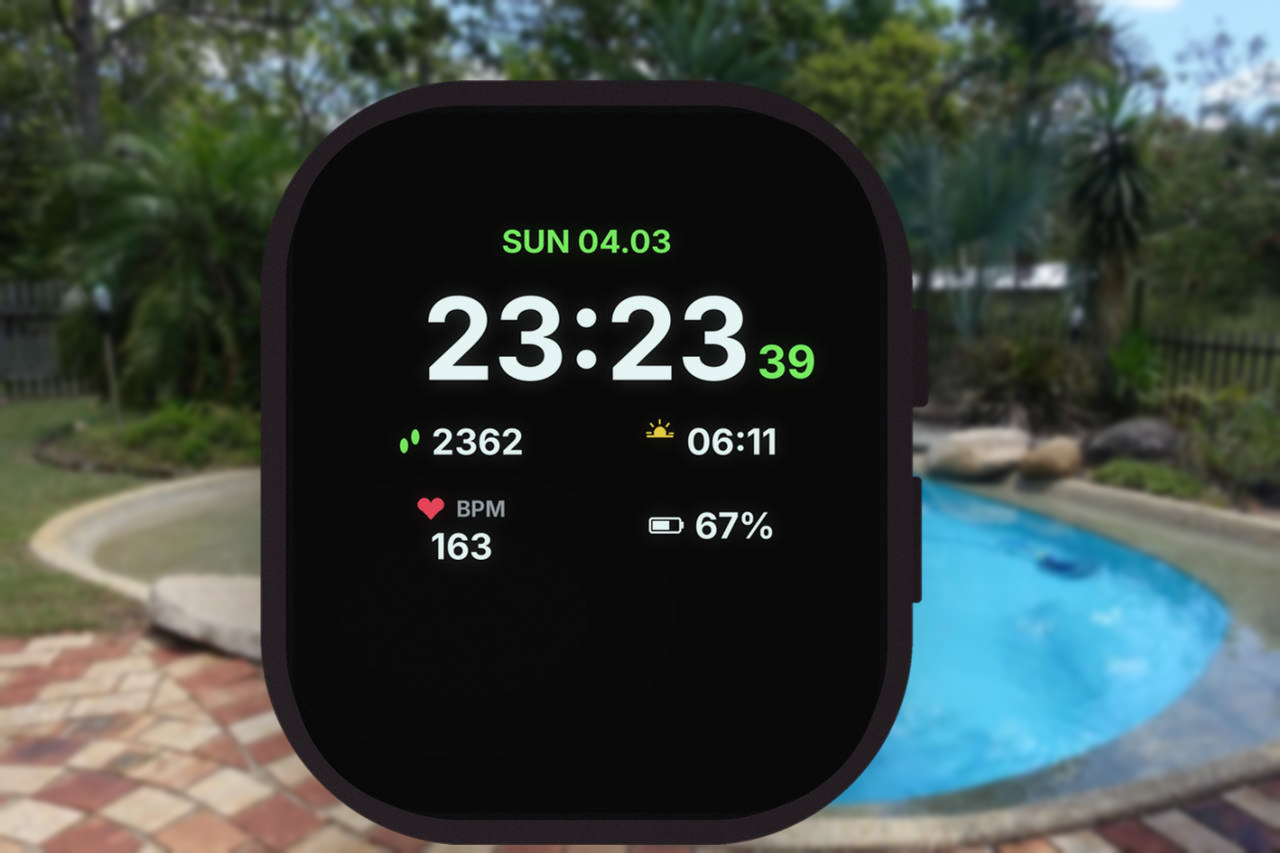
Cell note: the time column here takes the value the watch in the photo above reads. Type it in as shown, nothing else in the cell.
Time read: 23:23:39
